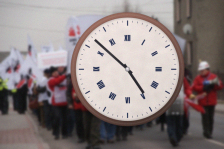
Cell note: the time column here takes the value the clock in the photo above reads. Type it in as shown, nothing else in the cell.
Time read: 4:52
